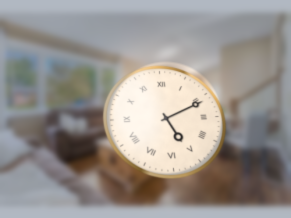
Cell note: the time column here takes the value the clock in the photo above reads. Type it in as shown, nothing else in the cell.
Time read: 5:11
